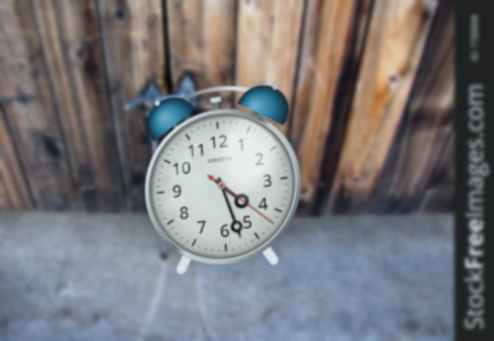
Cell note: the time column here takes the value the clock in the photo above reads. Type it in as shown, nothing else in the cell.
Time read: 4:27:22
